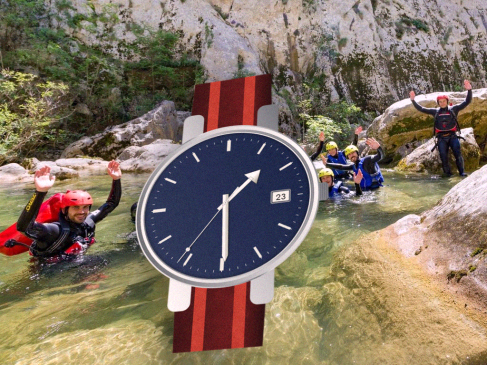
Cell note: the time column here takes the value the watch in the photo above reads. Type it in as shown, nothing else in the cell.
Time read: 1:29:36
